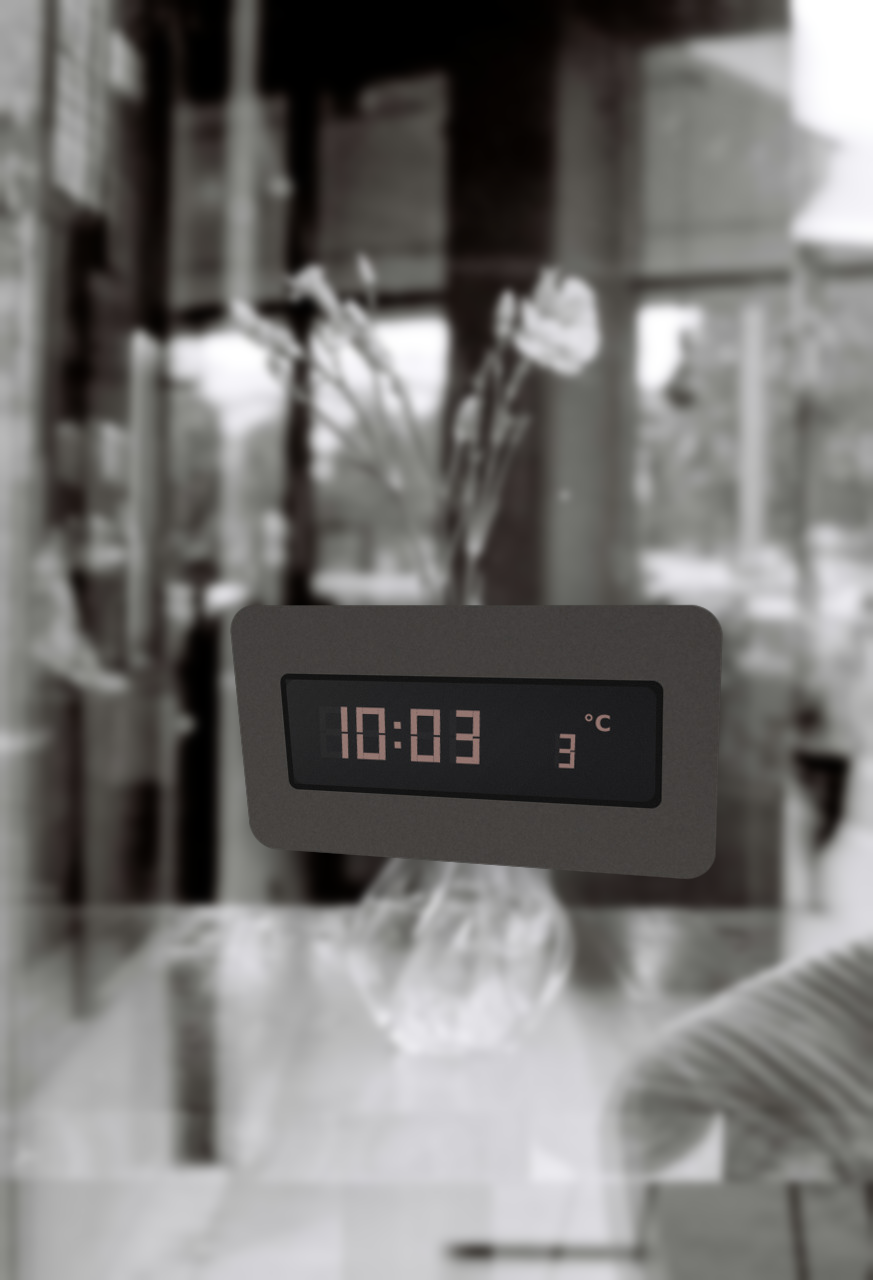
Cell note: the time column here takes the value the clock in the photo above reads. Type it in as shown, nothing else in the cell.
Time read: 10:03
